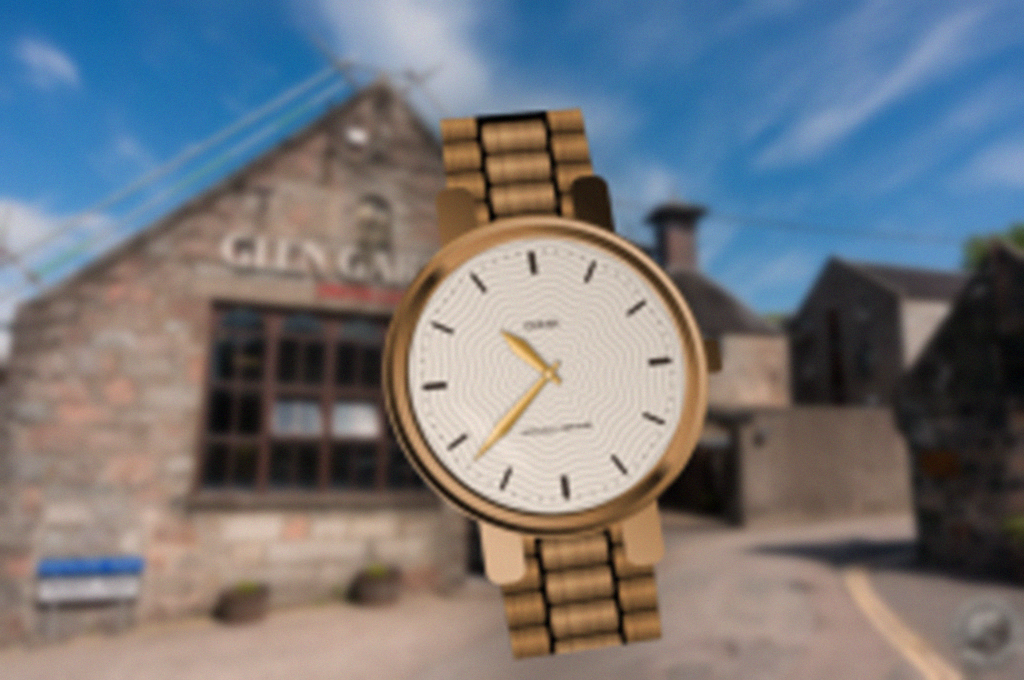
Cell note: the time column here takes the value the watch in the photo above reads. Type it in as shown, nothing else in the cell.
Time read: 10:38
